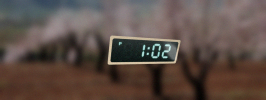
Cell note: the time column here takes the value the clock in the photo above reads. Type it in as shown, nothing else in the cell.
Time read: 1:02
